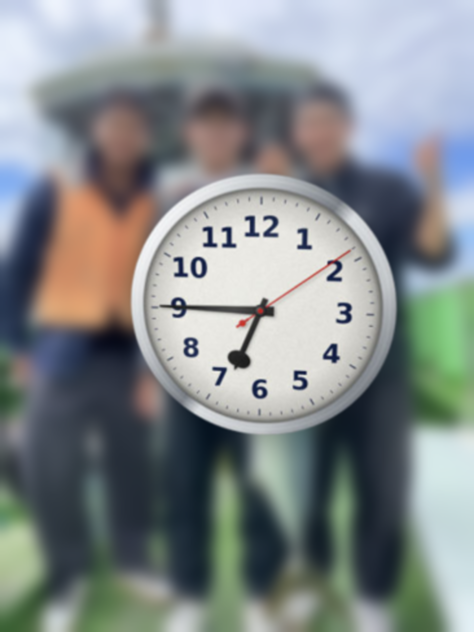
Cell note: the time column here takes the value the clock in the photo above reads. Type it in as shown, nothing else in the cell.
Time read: 6:45:09
